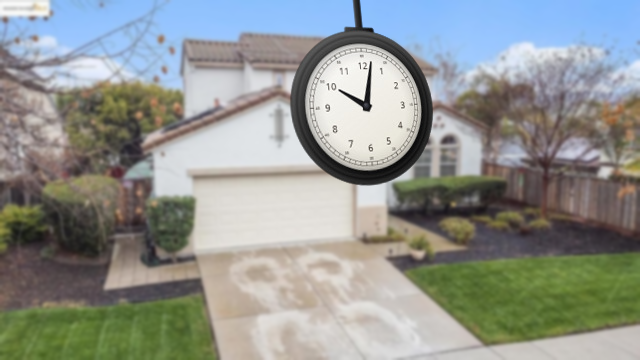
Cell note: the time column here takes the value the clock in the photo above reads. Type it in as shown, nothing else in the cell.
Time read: 10:02
